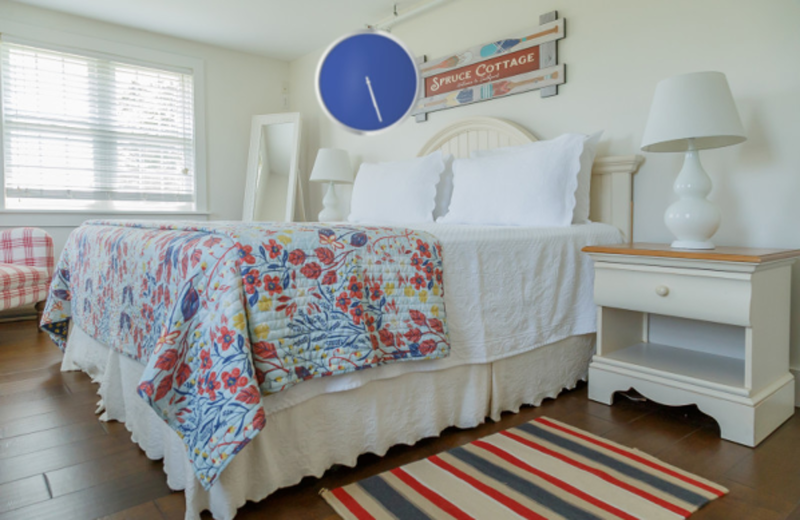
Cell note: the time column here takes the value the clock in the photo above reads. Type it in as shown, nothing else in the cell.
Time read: 5:27
